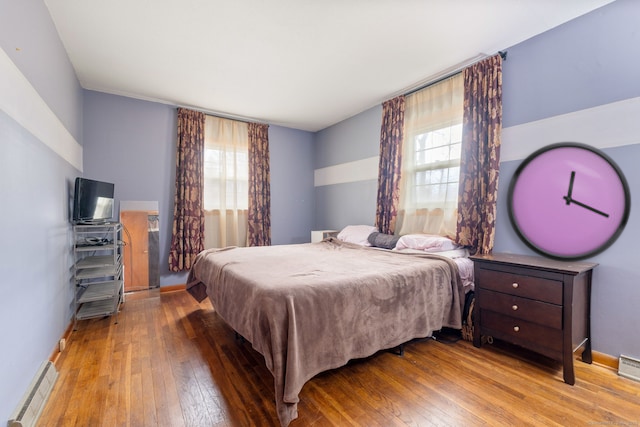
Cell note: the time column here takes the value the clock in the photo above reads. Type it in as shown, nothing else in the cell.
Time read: 12:19
